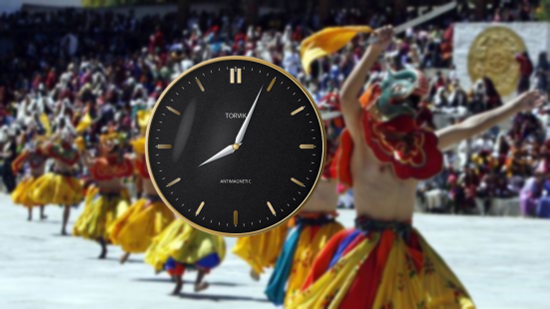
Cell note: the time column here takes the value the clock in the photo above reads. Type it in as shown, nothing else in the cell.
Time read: 8:04
